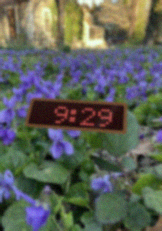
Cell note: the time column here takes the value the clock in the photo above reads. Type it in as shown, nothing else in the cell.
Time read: 9:29
